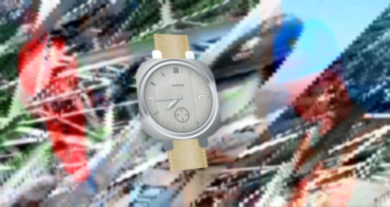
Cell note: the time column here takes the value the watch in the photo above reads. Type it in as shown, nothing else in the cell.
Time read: 7:44
